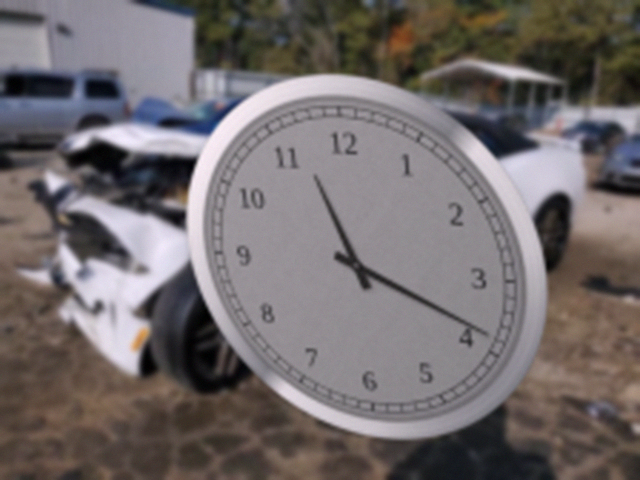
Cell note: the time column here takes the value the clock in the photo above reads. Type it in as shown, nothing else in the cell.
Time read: 11:19
